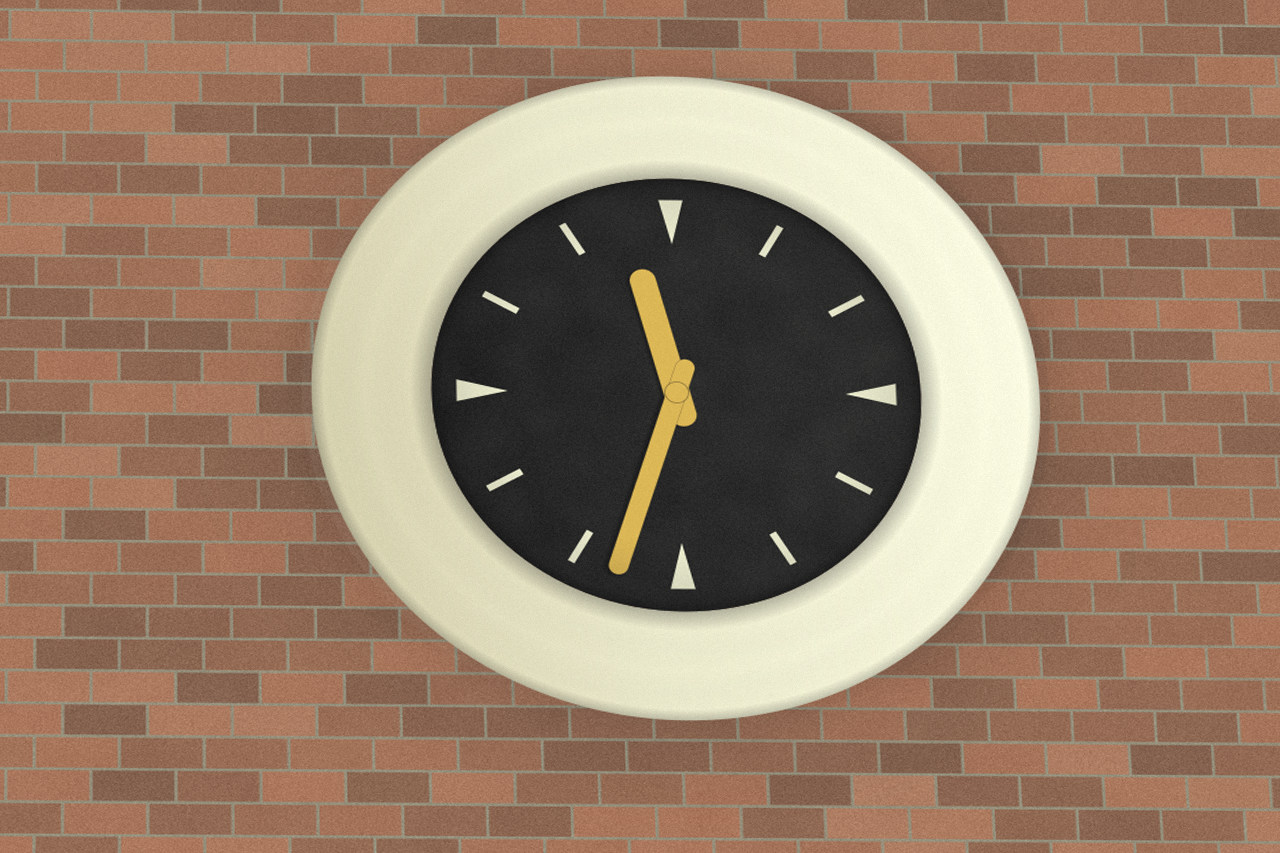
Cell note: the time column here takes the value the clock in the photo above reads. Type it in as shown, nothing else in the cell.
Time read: 11:33
